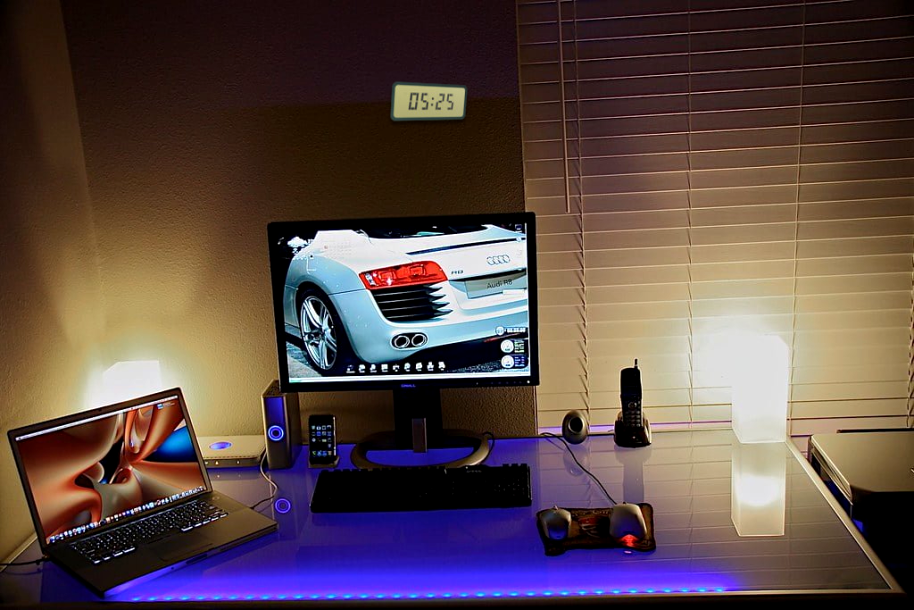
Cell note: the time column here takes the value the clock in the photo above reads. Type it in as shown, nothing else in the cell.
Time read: 5:25
